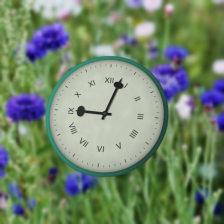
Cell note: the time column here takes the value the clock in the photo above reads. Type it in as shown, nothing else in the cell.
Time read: 9:03
